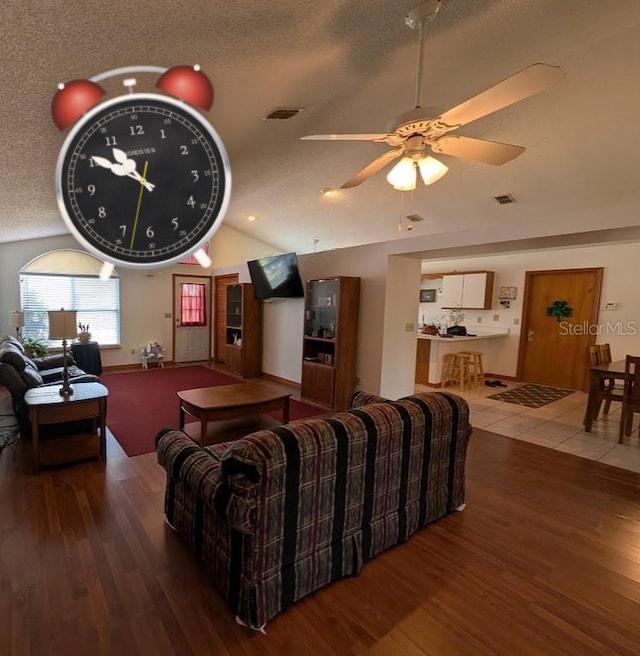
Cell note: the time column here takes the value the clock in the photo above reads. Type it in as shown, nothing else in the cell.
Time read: 10:50:33
